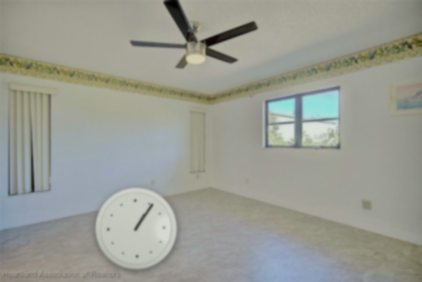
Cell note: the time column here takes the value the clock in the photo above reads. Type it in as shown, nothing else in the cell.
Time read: 1:06
